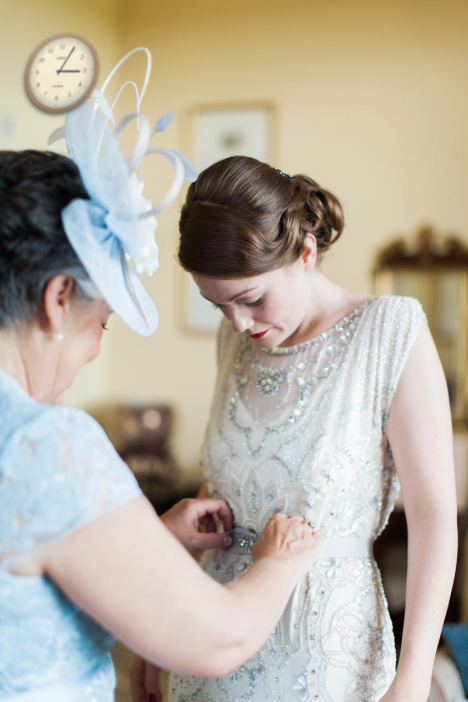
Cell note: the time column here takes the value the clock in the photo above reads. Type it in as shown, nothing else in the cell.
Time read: 3:05
